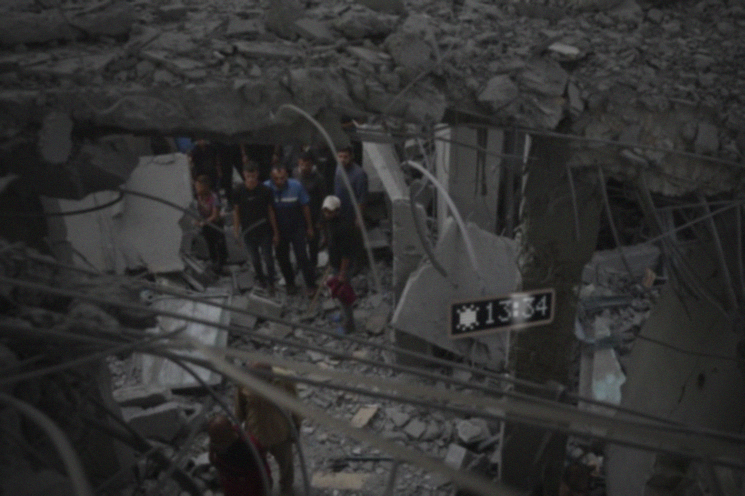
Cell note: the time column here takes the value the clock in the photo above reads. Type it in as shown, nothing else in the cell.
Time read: 13:34
